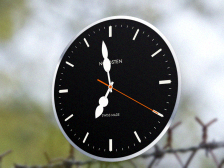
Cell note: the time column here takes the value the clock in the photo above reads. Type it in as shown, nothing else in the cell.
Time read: 6:58:20
